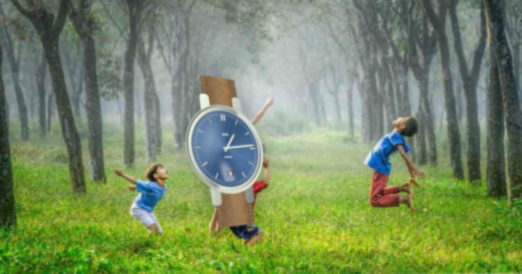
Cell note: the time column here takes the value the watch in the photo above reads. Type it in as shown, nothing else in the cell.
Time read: 1:14
